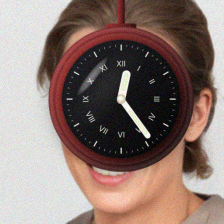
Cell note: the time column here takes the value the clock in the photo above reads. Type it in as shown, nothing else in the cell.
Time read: 12:24
